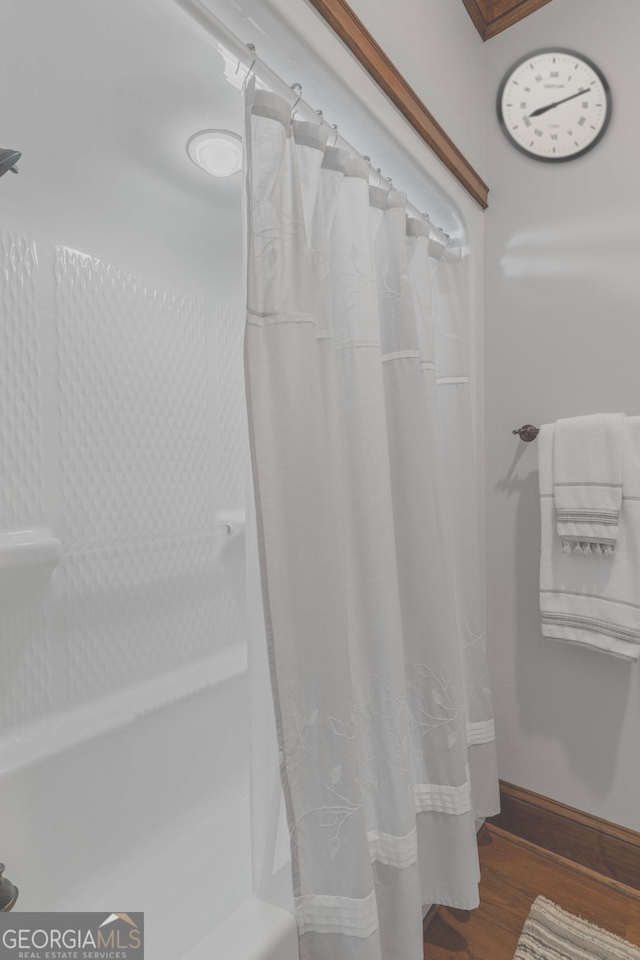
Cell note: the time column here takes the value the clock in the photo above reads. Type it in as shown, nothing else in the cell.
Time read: 8:11
